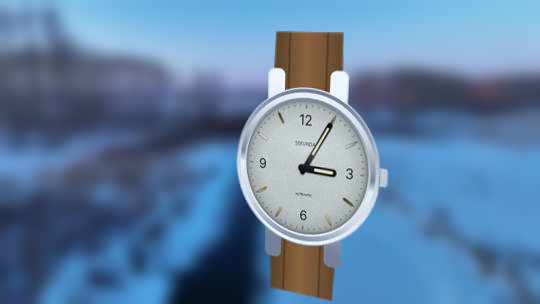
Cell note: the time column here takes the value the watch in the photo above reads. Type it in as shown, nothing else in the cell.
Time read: 3:05
